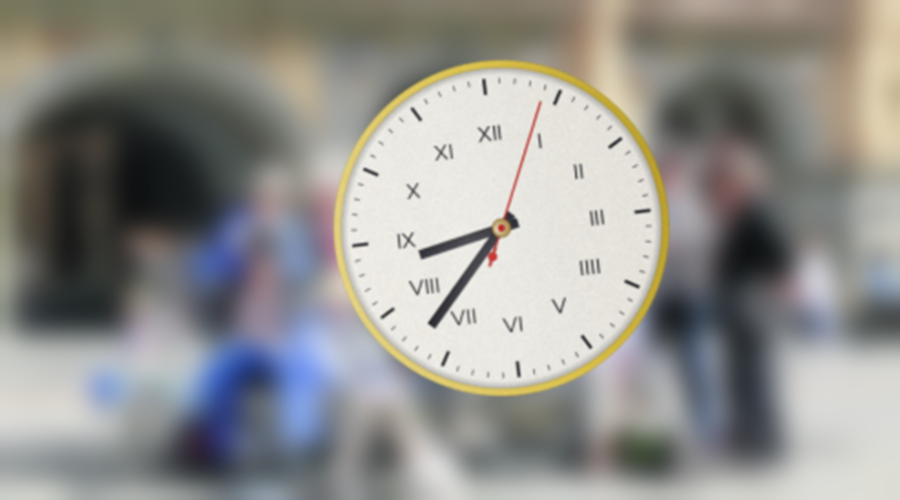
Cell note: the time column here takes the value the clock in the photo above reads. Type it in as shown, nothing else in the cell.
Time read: 8:37:04
